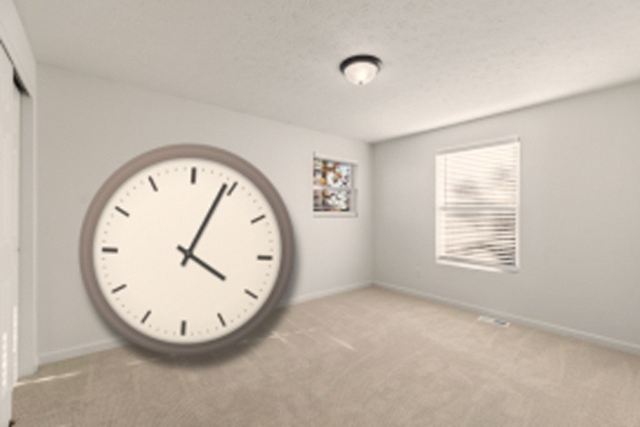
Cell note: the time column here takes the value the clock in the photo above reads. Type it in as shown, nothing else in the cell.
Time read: 4:04
